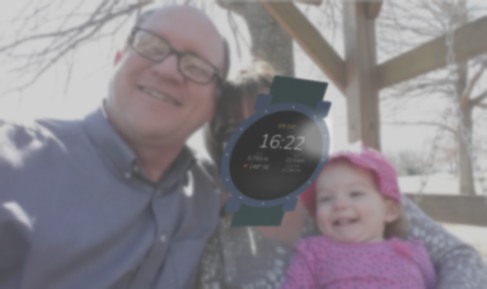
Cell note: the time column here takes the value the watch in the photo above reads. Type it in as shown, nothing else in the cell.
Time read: 16:22
